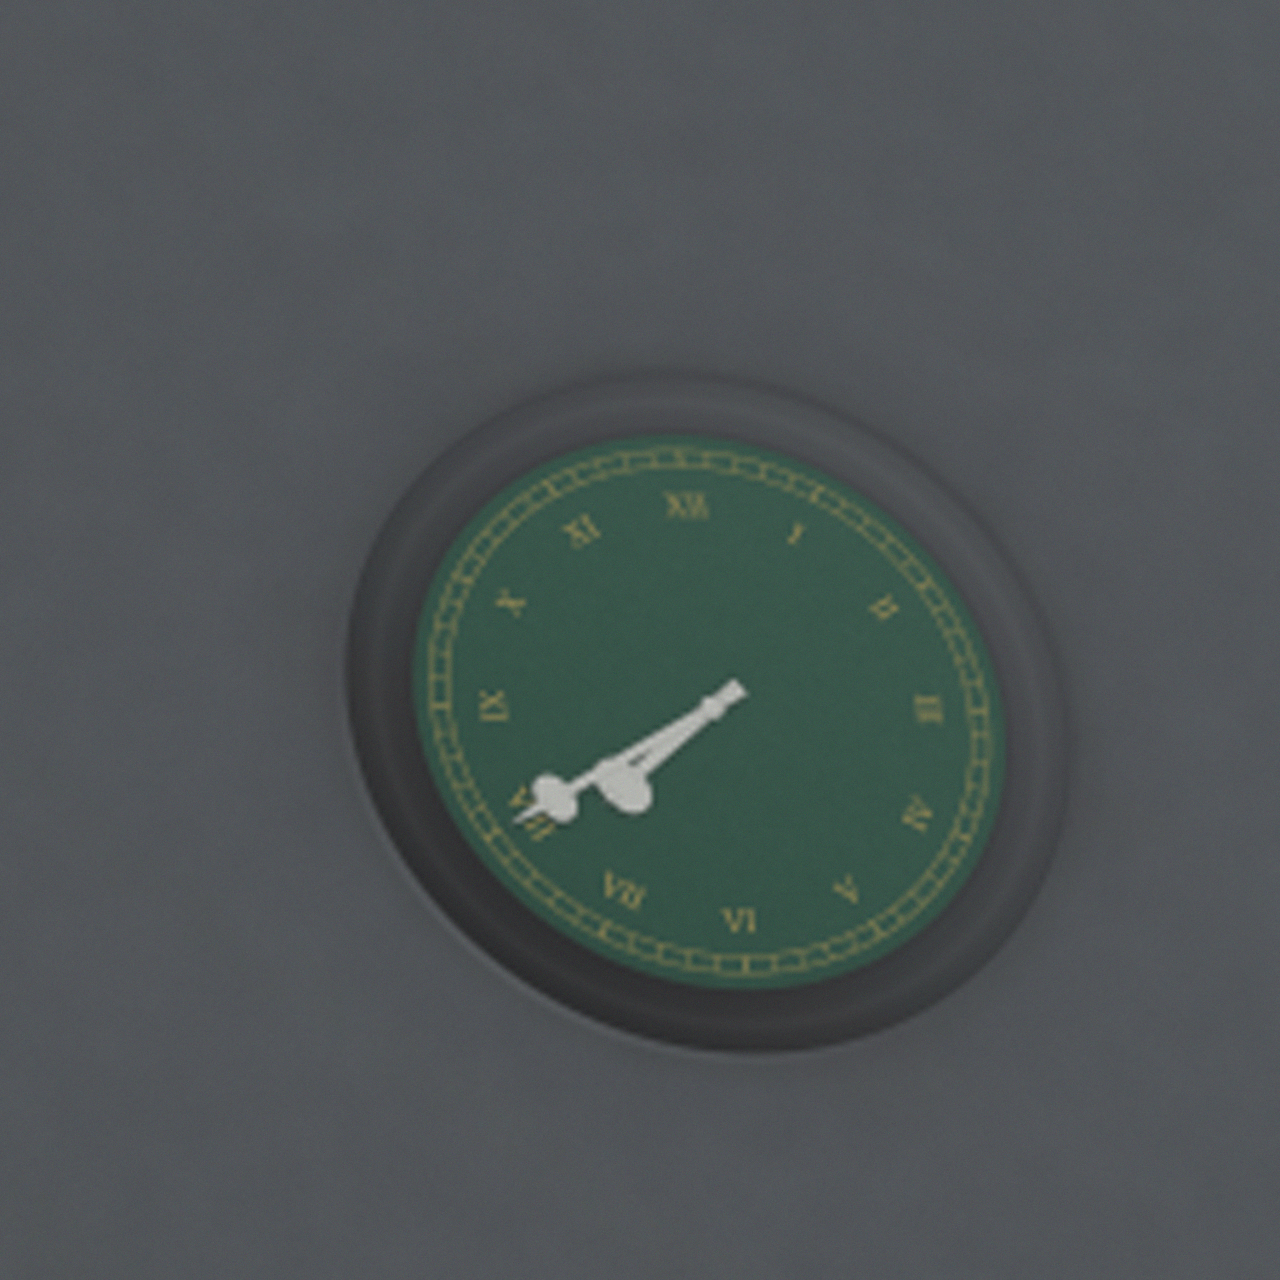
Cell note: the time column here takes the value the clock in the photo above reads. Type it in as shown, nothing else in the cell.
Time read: 7:40
